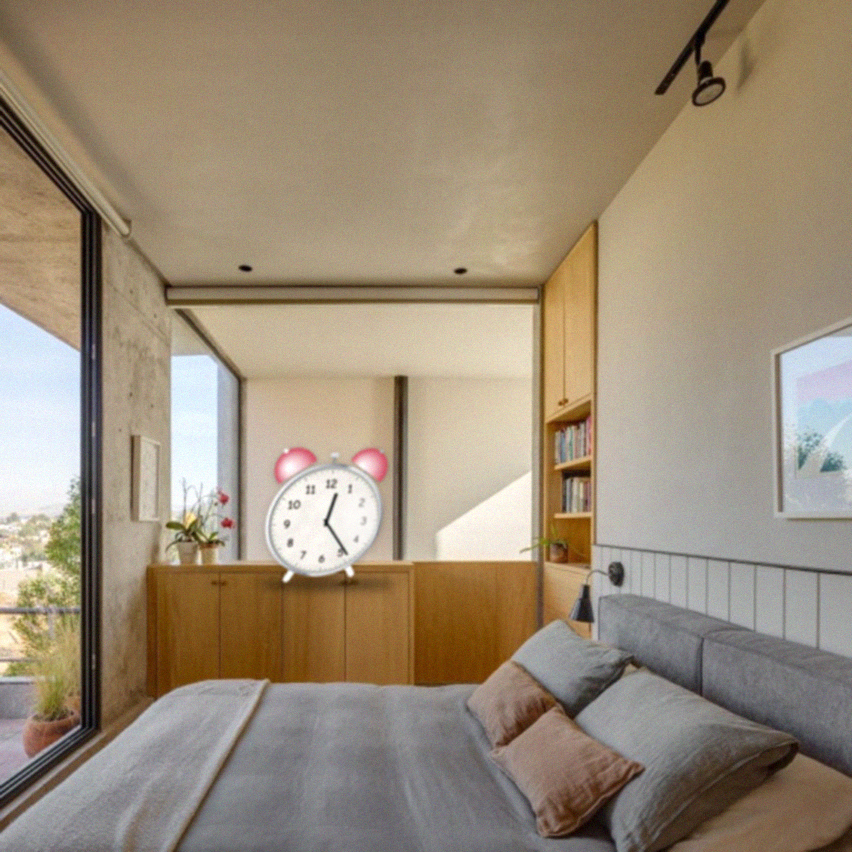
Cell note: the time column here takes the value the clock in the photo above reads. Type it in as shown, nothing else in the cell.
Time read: 12:24
